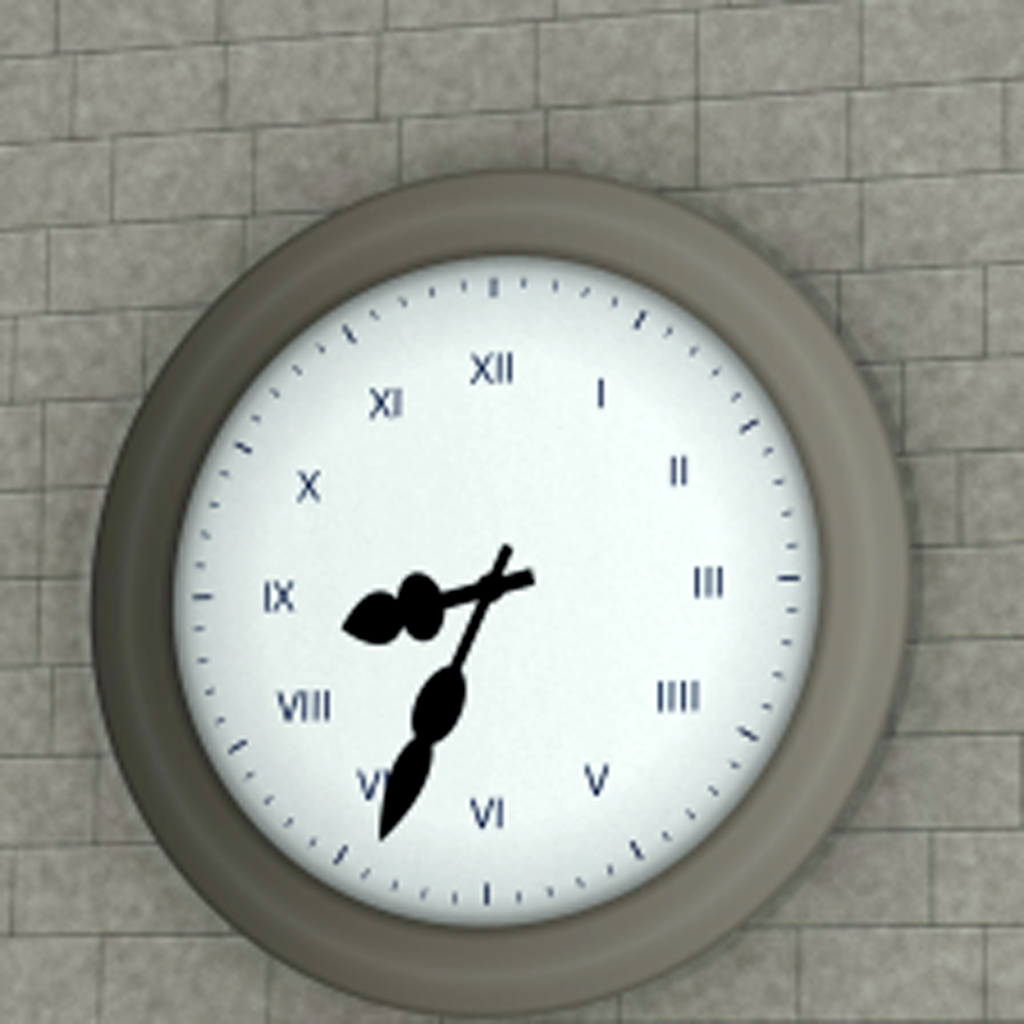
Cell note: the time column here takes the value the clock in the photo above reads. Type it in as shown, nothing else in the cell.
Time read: 8:34
